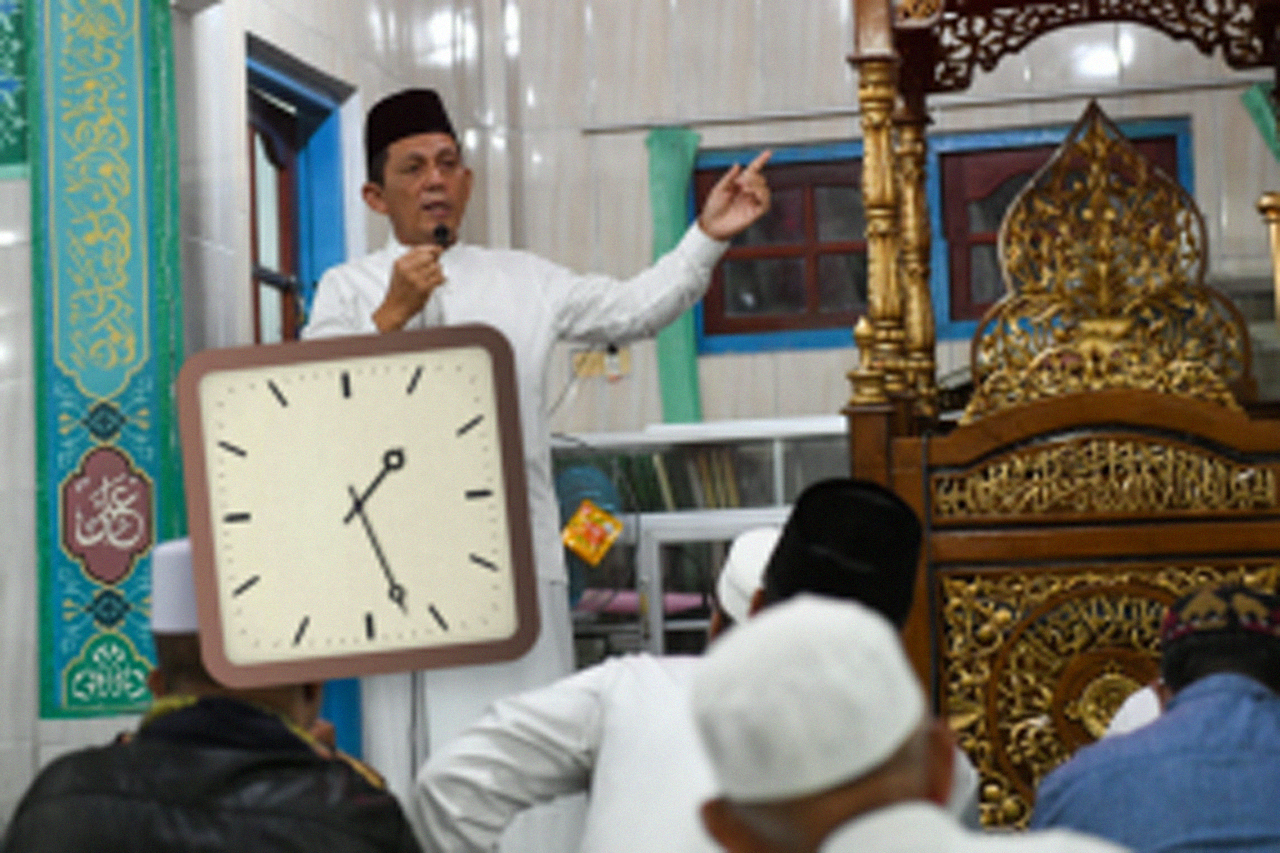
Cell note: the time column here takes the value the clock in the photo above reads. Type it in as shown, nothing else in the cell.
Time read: 1:27
